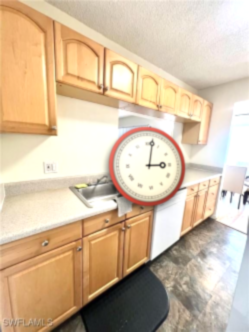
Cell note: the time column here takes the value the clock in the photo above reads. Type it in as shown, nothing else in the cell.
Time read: 3:02
